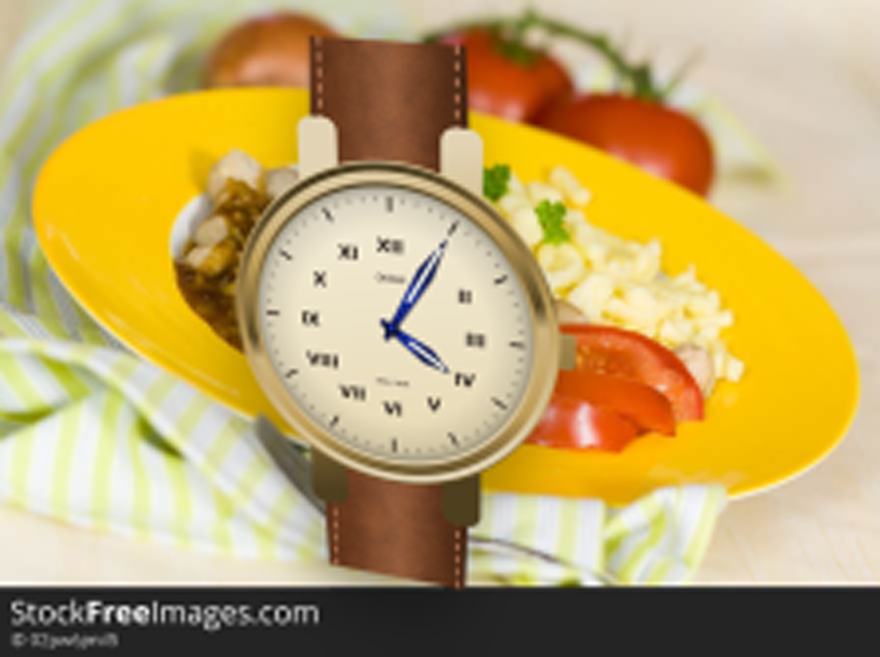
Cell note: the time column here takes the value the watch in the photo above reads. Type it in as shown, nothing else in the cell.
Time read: 4:05
